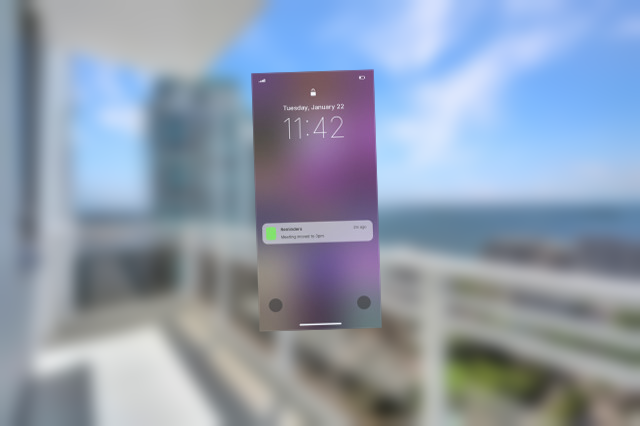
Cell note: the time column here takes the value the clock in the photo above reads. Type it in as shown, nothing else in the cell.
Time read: 11:42
